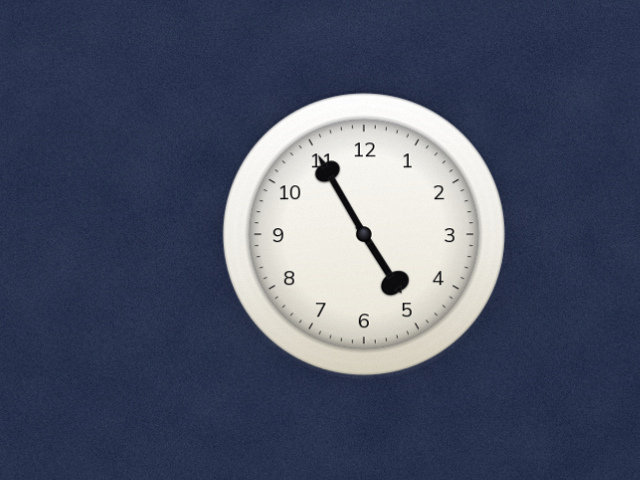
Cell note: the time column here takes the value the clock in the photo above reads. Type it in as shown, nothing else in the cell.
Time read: 4:55
